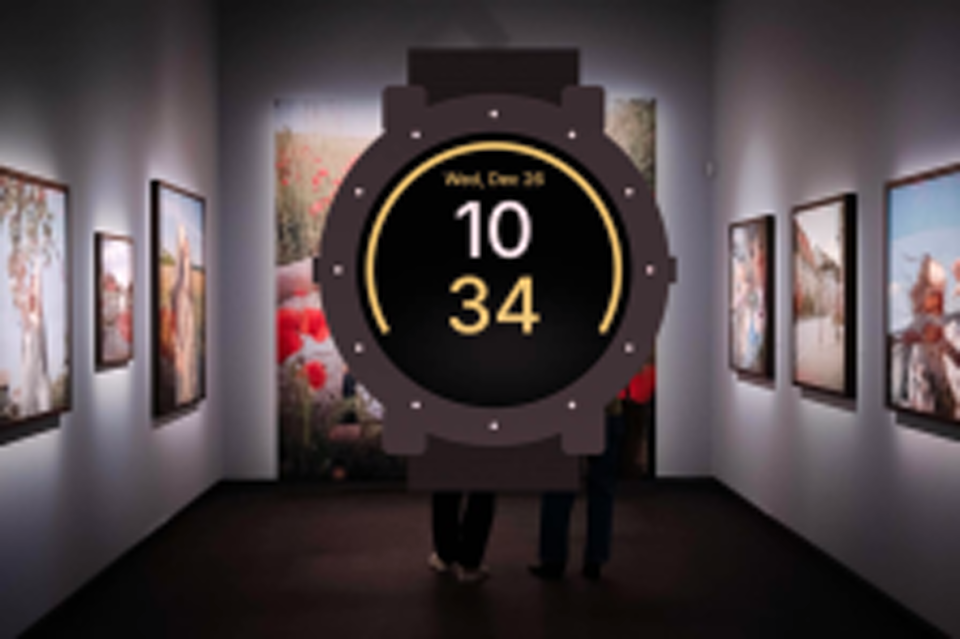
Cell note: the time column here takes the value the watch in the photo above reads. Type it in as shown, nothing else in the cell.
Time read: 10:34
